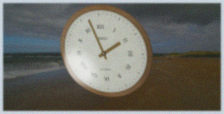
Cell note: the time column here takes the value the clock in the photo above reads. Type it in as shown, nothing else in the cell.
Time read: 1:57
